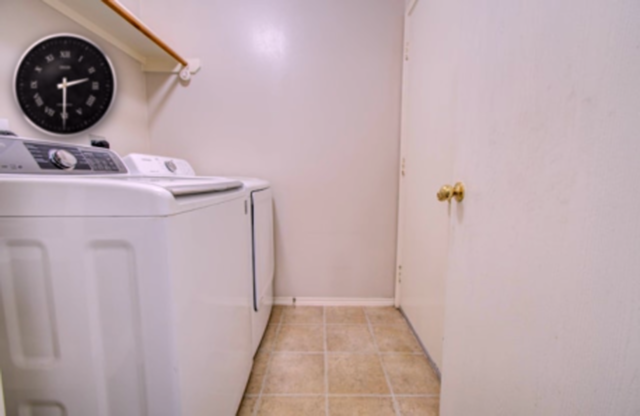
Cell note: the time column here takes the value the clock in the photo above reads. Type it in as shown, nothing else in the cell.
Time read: 2:30
